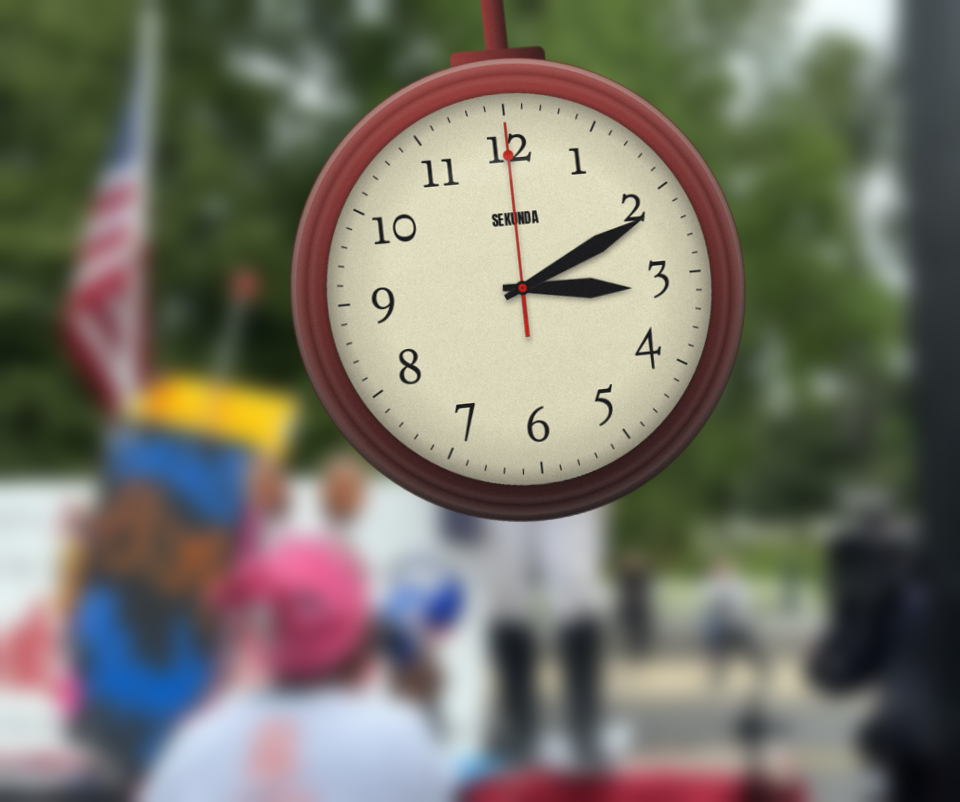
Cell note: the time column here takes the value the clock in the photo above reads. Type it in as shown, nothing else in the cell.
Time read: 3:11:00
